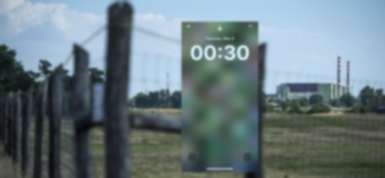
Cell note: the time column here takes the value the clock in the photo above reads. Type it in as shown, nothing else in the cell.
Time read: 0:30
